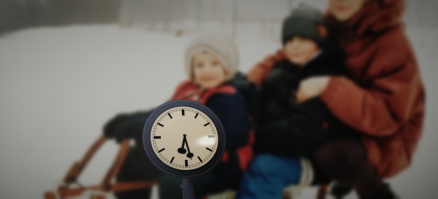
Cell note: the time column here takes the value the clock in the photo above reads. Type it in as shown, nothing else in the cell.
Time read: 6:28
